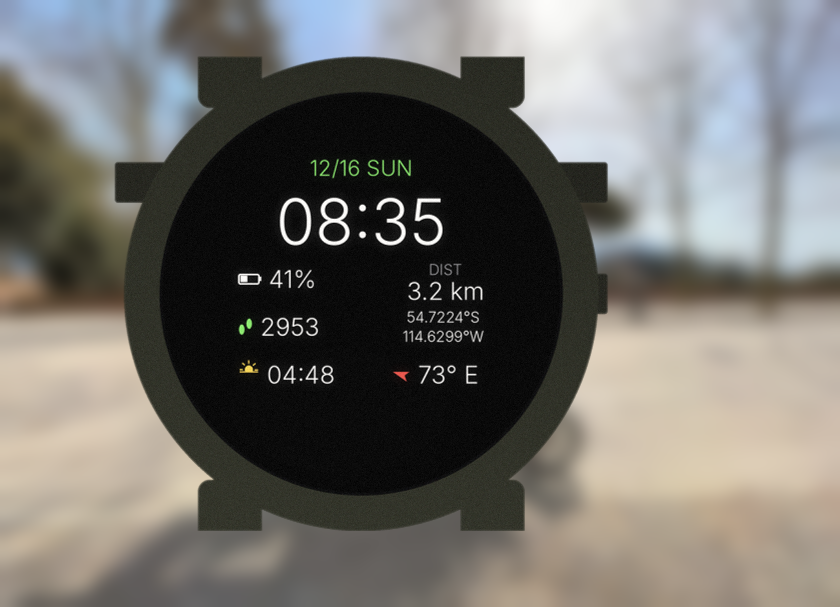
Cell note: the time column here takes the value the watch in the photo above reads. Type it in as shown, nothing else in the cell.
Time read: 8:35
